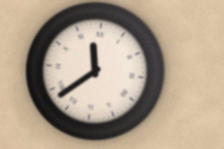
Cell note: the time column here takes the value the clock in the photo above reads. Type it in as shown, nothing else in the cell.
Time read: 11:38
